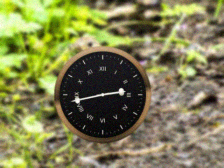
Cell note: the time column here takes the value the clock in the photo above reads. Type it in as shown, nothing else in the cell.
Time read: 2:43
